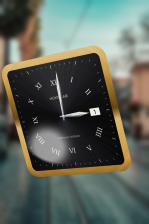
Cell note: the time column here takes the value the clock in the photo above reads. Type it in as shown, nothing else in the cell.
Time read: 3:01
